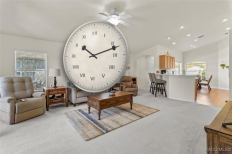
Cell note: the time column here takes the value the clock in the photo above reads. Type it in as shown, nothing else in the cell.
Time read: 10:12
